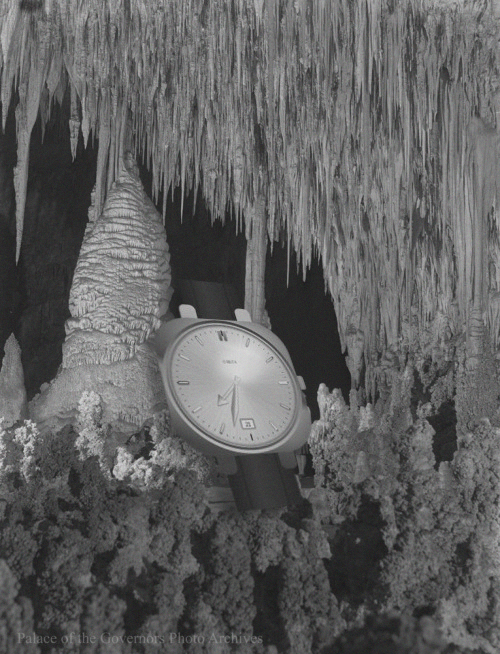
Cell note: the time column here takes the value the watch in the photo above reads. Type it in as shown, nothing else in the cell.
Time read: 7:33
